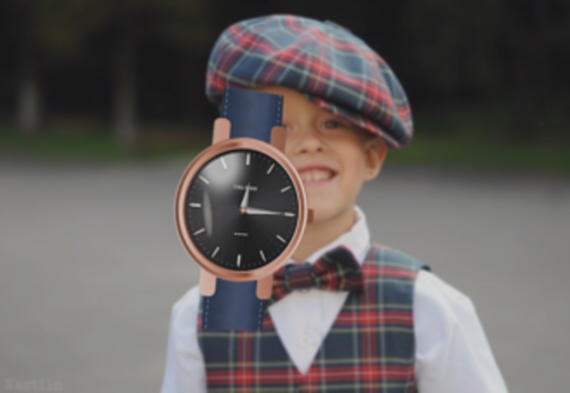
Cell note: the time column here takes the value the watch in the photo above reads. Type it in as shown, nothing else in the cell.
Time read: 12:15
